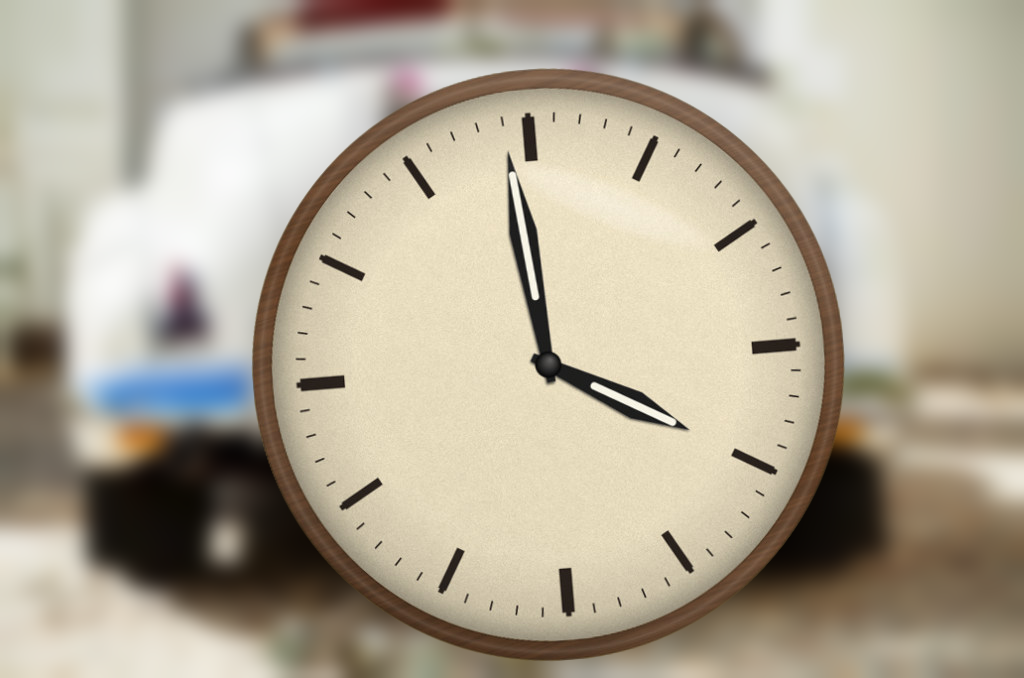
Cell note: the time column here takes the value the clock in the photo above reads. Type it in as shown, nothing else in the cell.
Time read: 3:59
